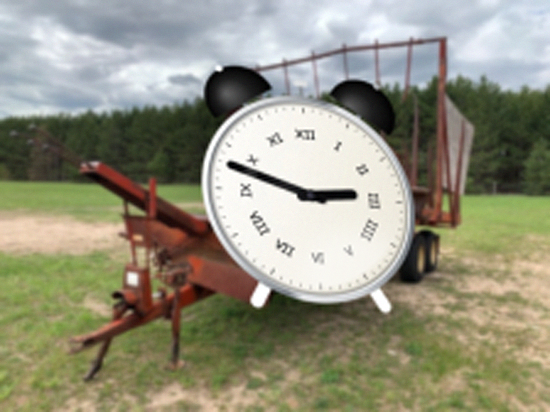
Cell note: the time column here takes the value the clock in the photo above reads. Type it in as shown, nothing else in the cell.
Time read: 2:48
